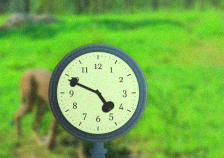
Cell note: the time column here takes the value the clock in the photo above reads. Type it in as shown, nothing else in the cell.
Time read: 4:49
